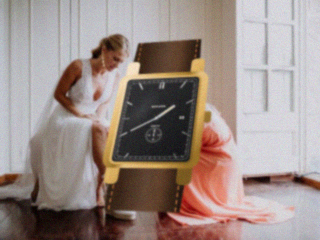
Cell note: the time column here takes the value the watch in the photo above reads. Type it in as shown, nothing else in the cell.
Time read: 1:40
